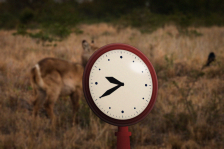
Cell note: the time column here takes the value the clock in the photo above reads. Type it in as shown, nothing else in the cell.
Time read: 9:40
